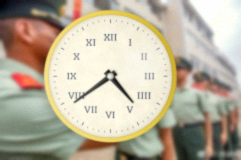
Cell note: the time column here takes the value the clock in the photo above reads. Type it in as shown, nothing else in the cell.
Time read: 4:39
